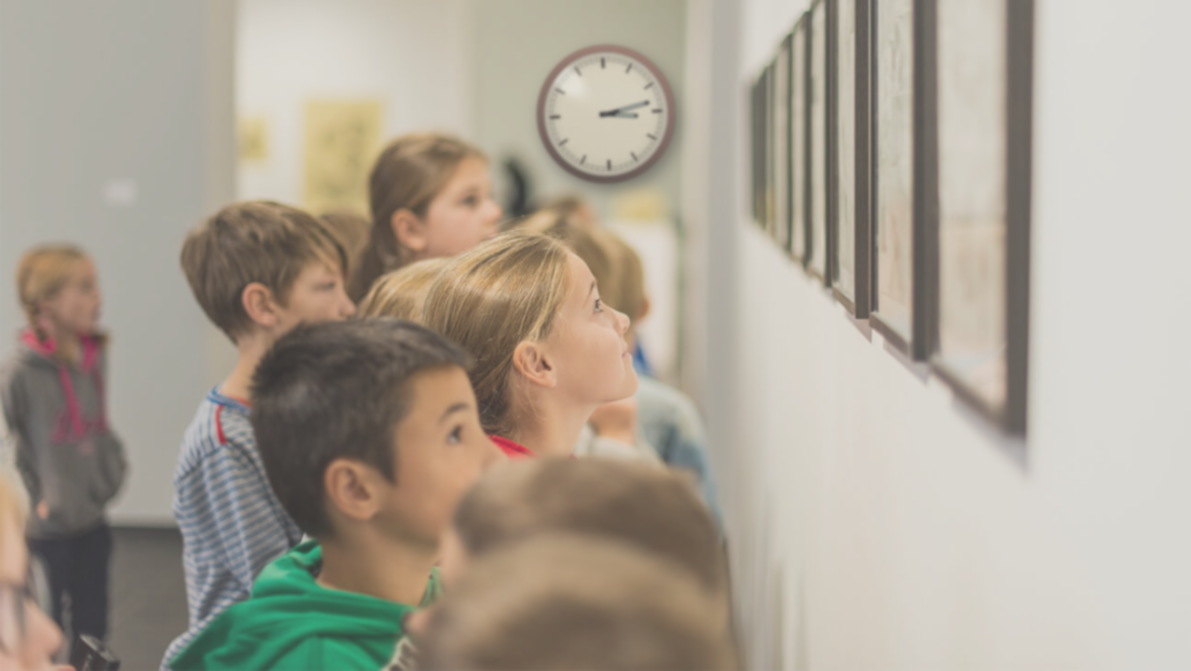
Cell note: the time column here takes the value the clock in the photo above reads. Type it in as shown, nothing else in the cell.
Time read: 3:13
